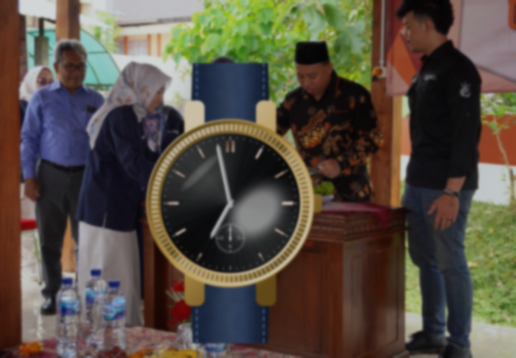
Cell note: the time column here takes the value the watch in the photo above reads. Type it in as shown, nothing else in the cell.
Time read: 6:58
